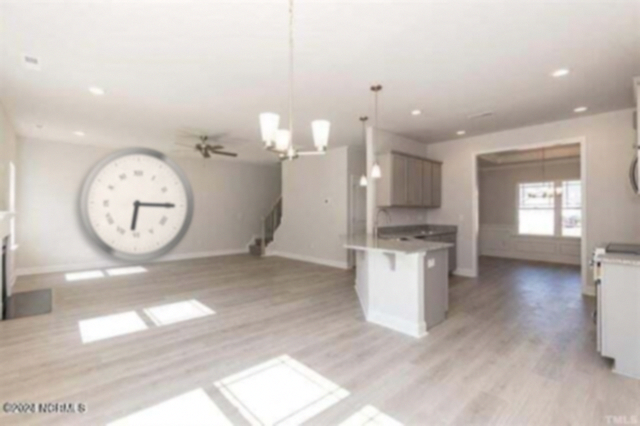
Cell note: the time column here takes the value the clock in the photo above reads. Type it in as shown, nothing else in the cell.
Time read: 6:15
